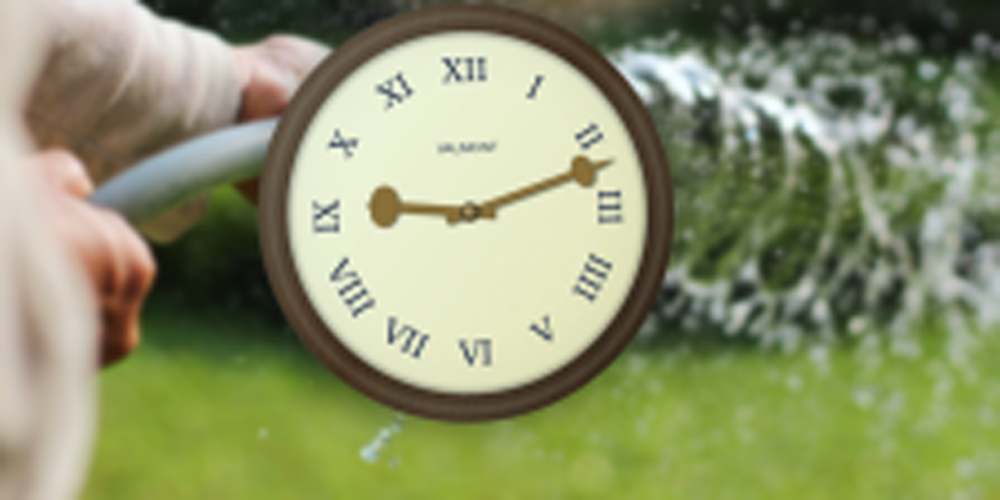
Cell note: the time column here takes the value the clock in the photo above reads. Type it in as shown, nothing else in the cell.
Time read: 9:12
